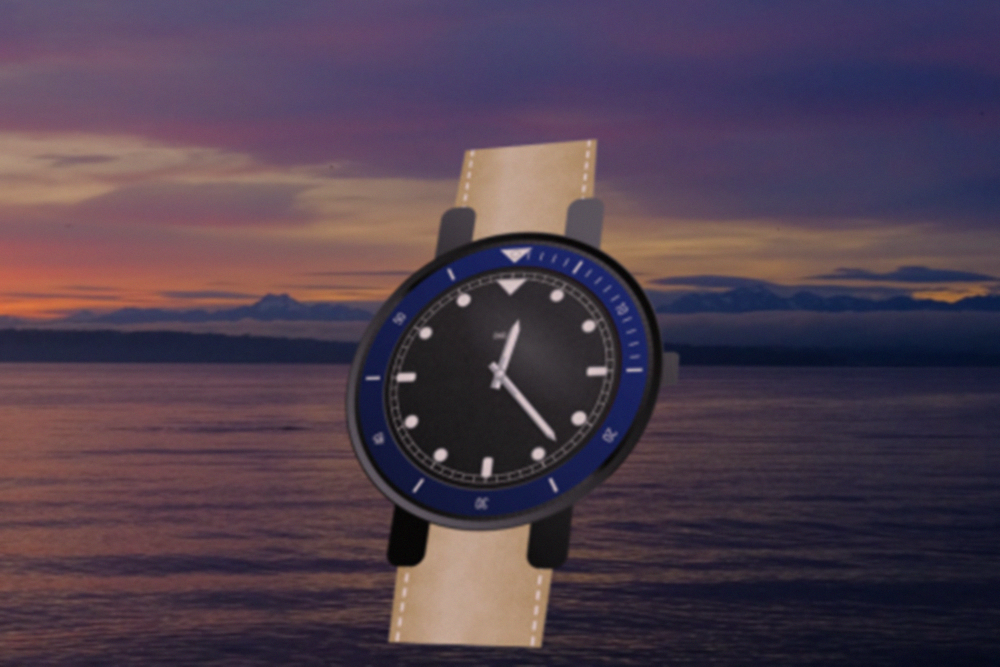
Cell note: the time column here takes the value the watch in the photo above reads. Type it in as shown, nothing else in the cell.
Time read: 12:23
